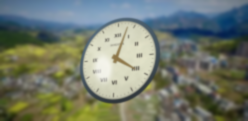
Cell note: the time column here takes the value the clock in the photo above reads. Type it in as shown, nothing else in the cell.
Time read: 4:03
